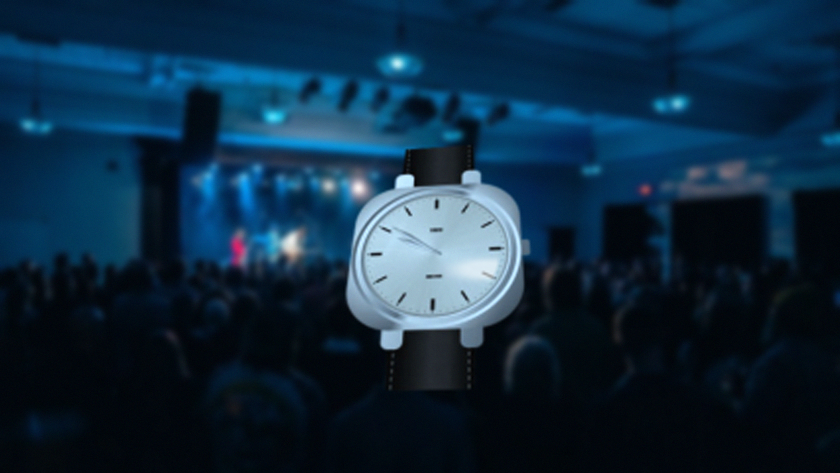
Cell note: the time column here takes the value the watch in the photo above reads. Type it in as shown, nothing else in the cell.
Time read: 9:51
